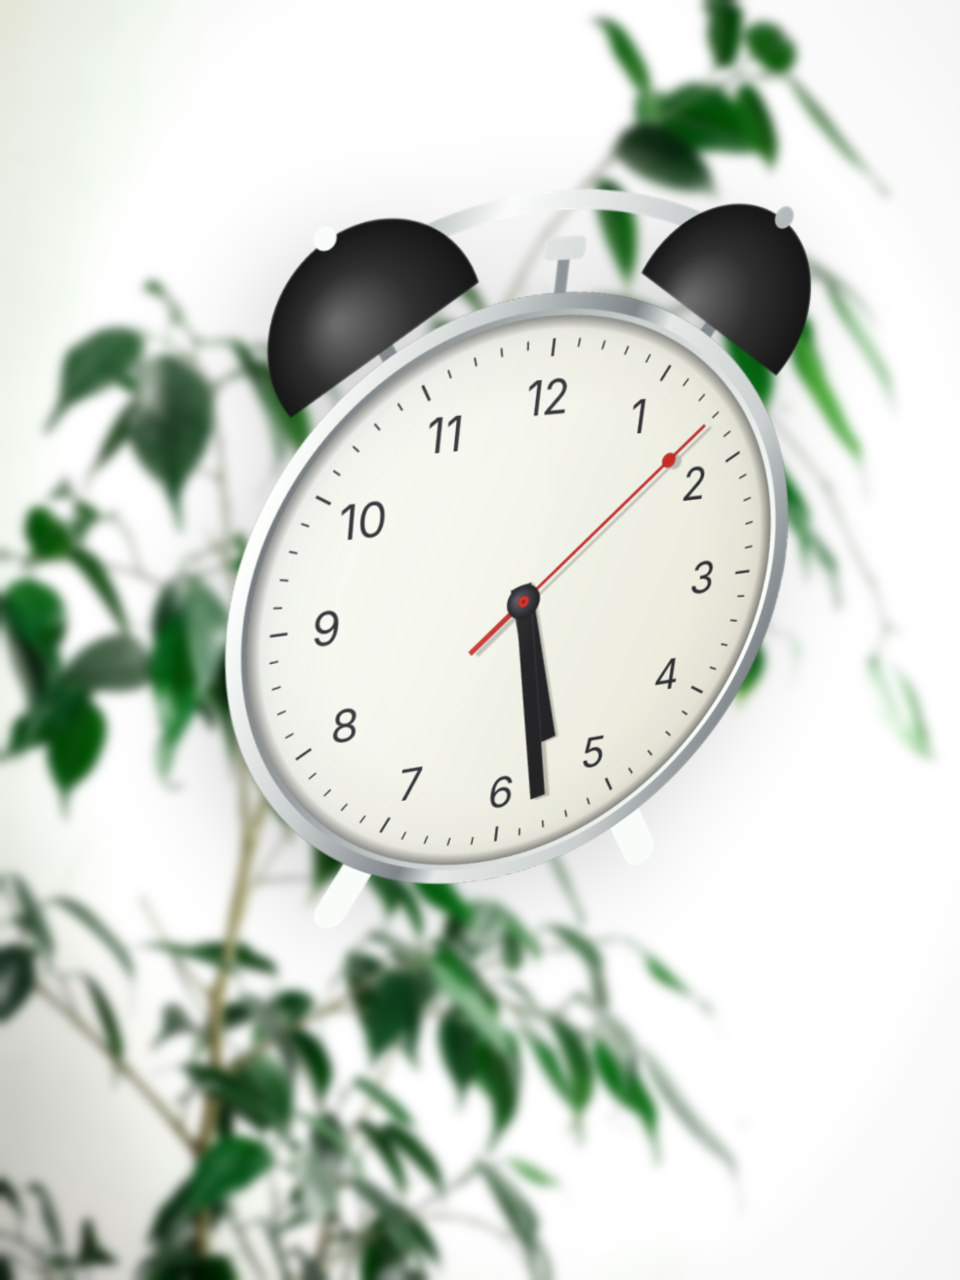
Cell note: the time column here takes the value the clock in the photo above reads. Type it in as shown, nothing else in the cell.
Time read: 5:28:08
